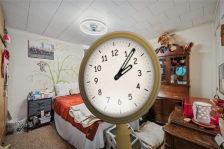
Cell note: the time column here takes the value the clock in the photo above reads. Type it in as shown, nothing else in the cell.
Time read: 2:07
